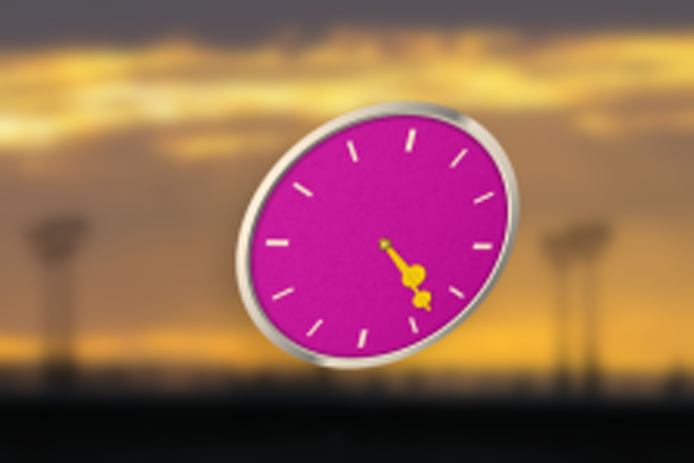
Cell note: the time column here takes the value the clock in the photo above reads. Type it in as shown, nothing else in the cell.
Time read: 4:23
